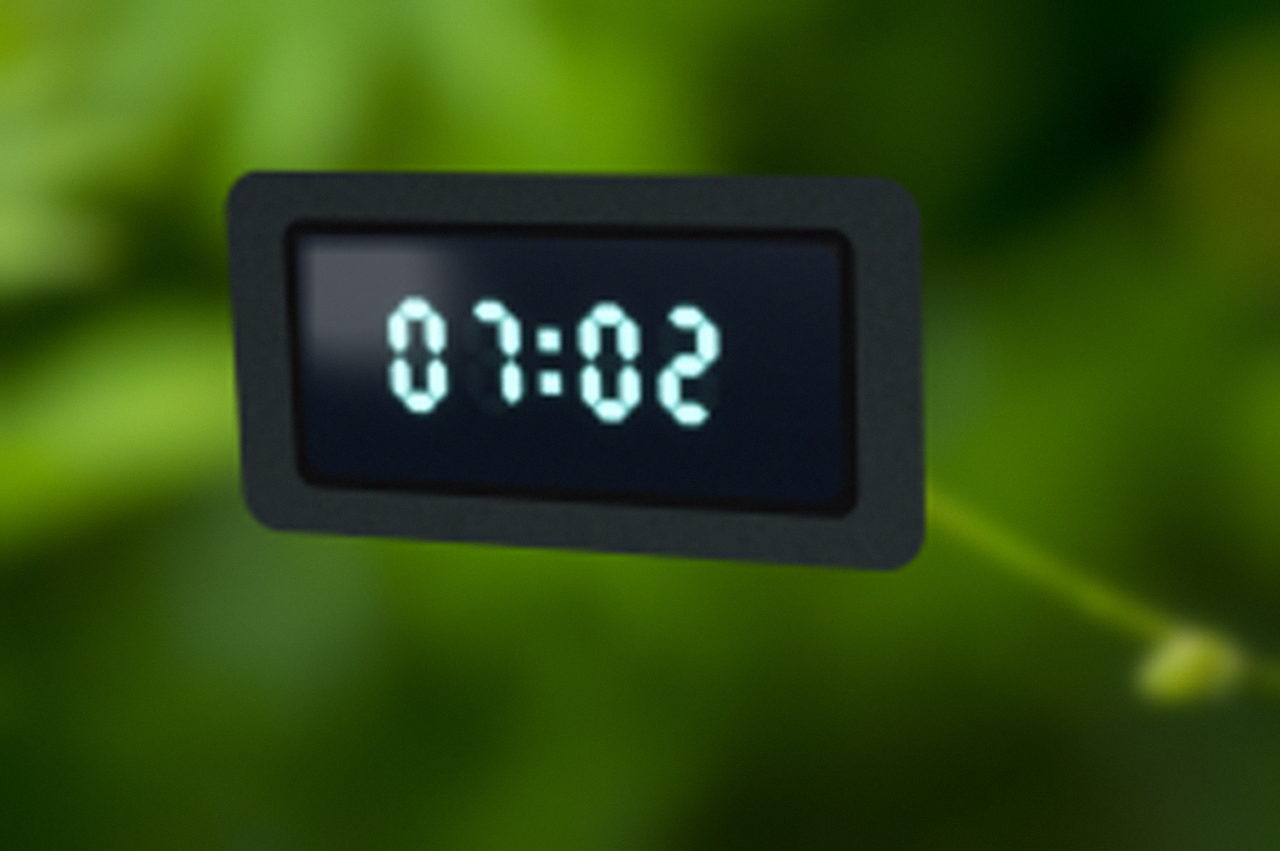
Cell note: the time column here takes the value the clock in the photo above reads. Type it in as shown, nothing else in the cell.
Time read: 7:02
